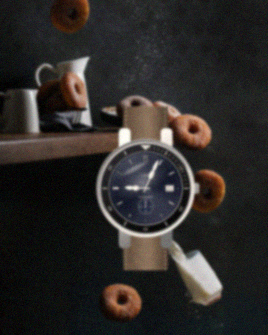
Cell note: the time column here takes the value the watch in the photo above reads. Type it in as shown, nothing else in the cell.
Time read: 9:04
